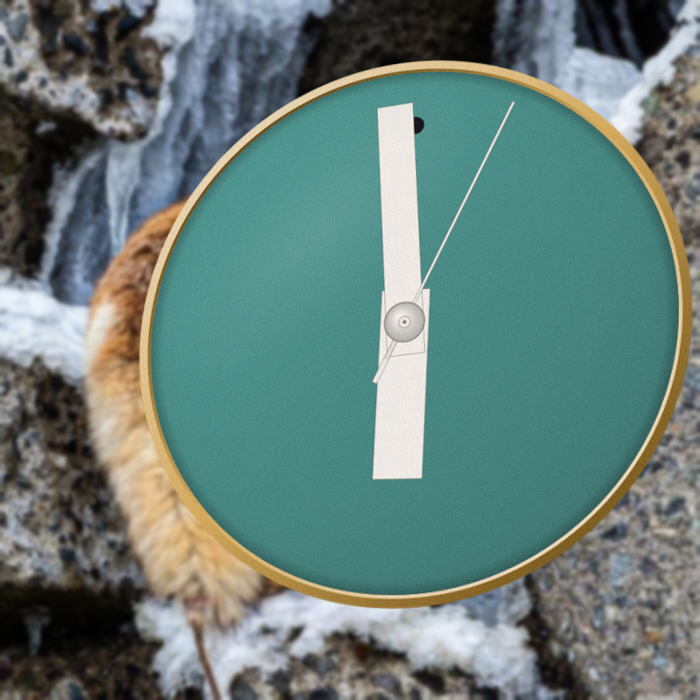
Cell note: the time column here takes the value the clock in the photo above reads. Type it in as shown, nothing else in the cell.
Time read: 5:59:04
